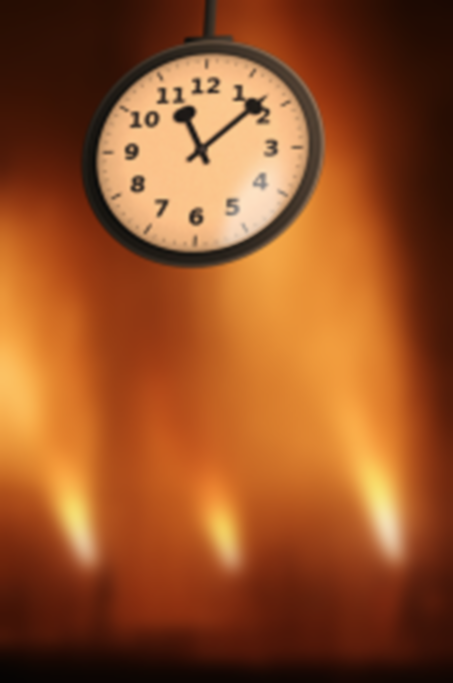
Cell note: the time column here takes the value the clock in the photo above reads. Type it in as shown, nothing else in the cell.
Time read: 11:08
